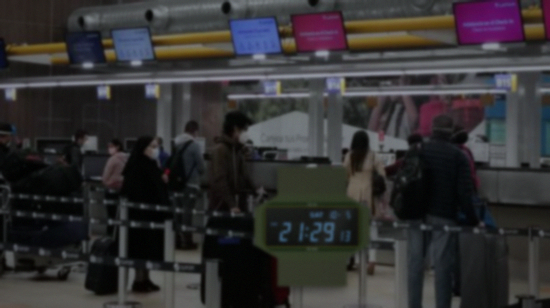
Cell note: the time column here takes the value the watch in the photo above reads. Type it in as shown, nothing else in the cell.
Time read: 21:29
